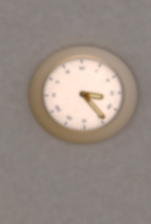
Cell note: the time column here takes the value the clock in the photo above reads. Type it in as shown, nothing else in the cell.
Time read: 3:24
